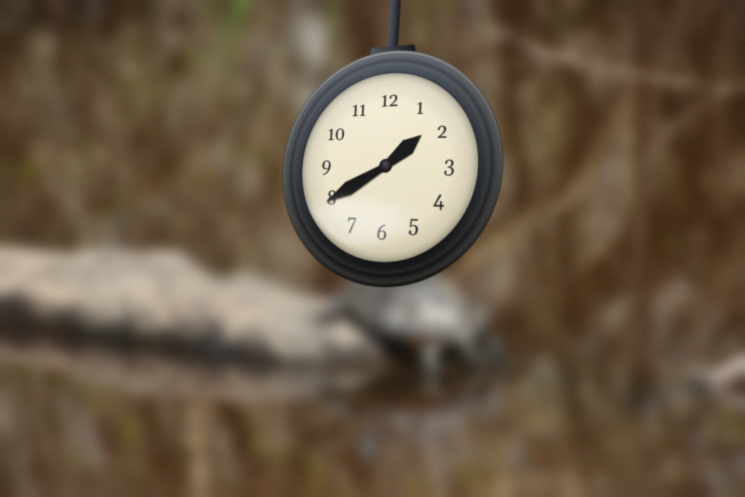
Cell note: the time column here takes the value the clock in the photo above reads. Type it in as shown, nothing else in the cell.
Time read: 1:40
